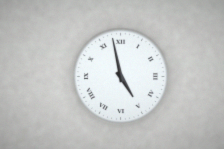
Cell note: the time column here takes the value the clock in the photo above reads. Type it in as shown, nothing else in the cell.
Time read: 4:58
